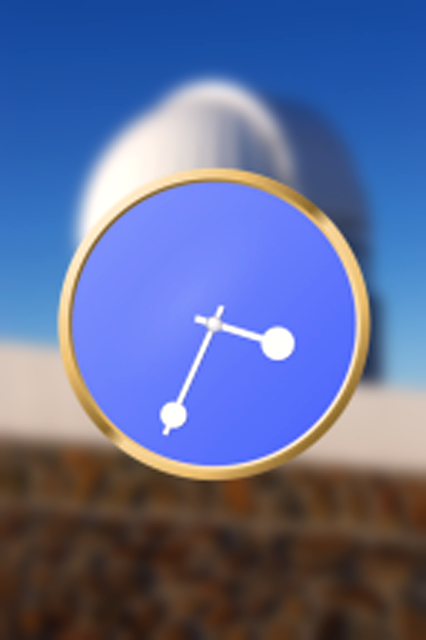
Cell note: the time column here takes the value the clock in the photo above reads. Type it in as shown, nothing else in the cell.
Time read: 3:34
